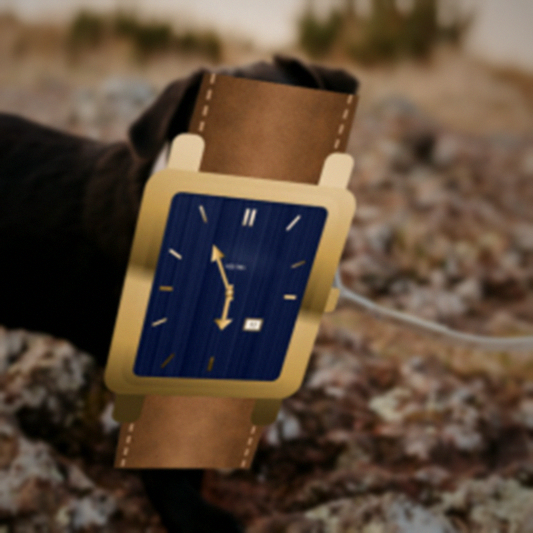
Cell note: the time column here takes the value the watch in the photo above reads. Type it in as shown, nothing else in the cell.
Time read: 5:55
